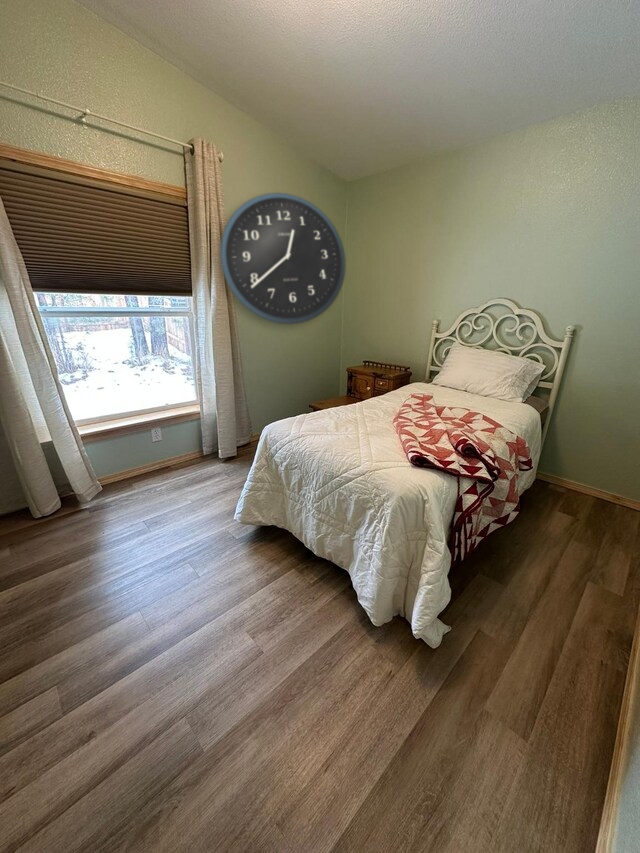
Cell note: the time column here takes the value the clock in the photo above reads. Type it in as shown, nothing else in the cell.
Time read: 12:39
